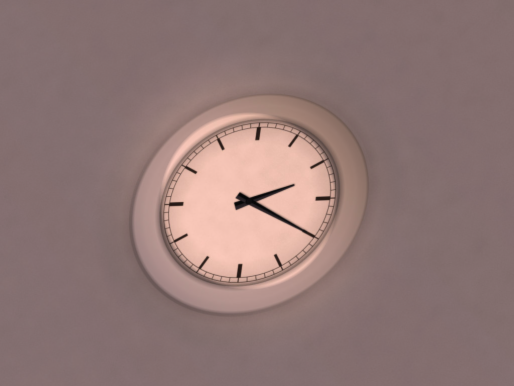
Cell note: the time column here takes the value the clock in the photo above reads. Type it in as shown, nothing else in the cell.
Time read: 2:20
